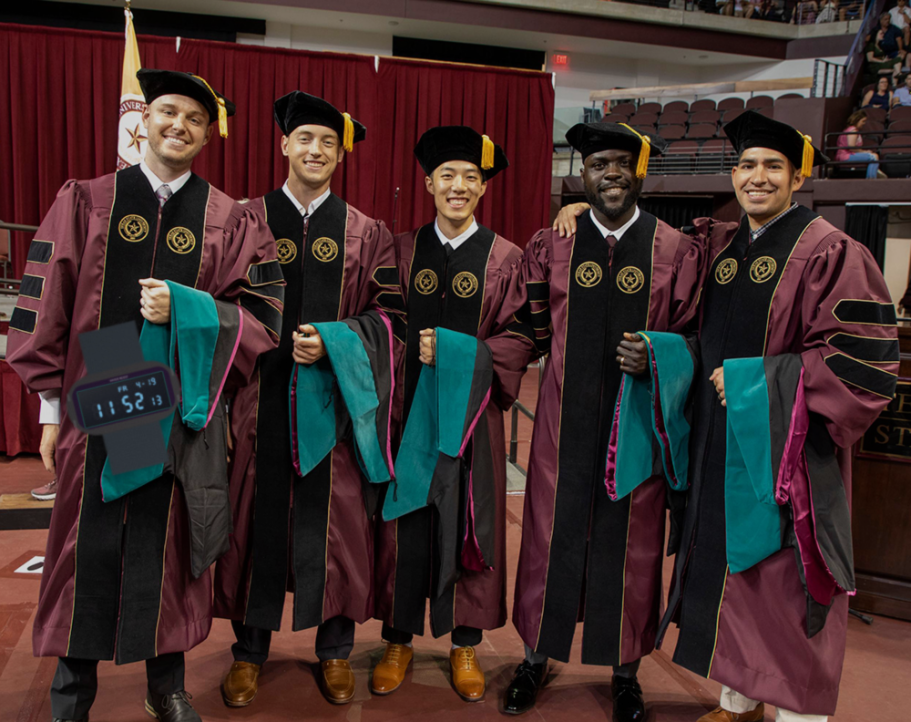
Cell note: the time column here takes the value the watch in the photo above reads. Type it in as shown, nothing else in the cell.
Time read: 11:52:13
